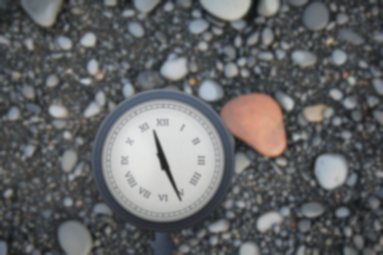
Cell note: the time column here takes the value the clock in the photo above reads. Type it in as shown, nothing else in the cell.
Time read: 11:26
